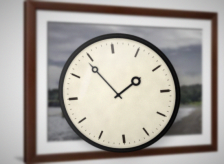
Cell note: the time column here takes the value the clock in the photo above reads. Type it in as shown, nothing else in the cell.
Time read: 1:54
